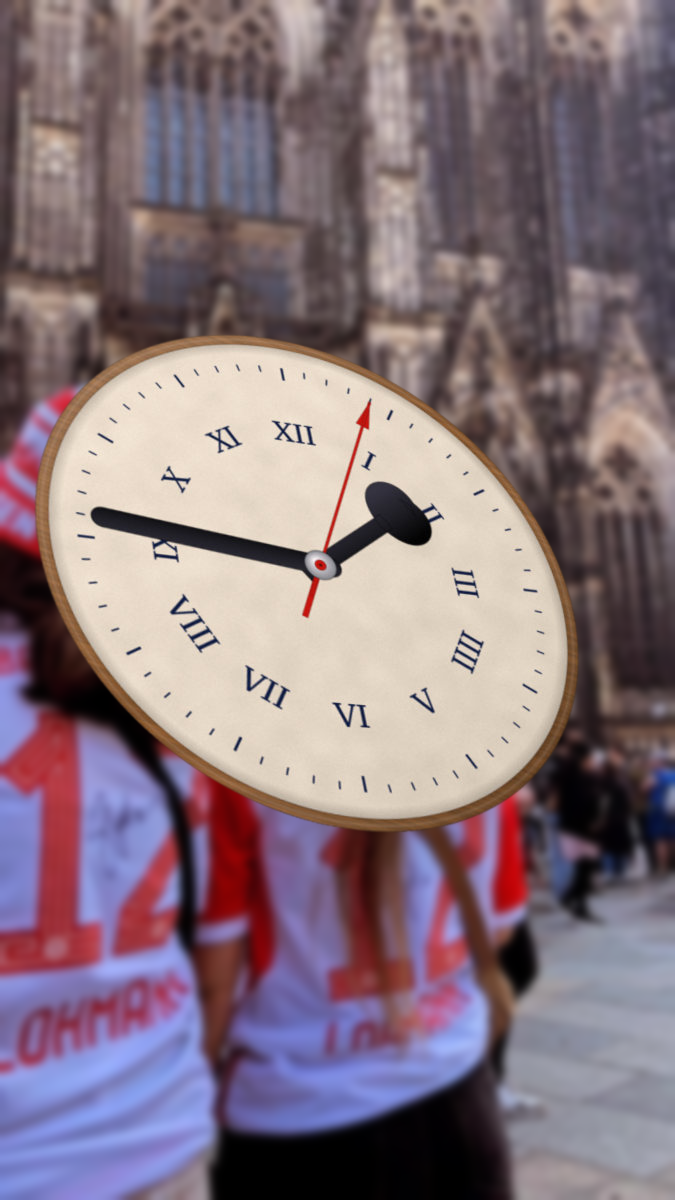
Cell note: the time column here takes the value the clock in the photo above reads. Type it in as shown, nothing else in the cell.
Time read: 1:46:04
